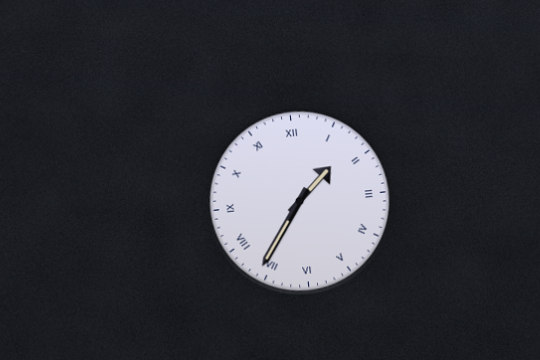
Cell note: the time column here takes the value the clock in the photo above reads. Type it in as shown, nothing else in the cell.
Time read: 1:36
